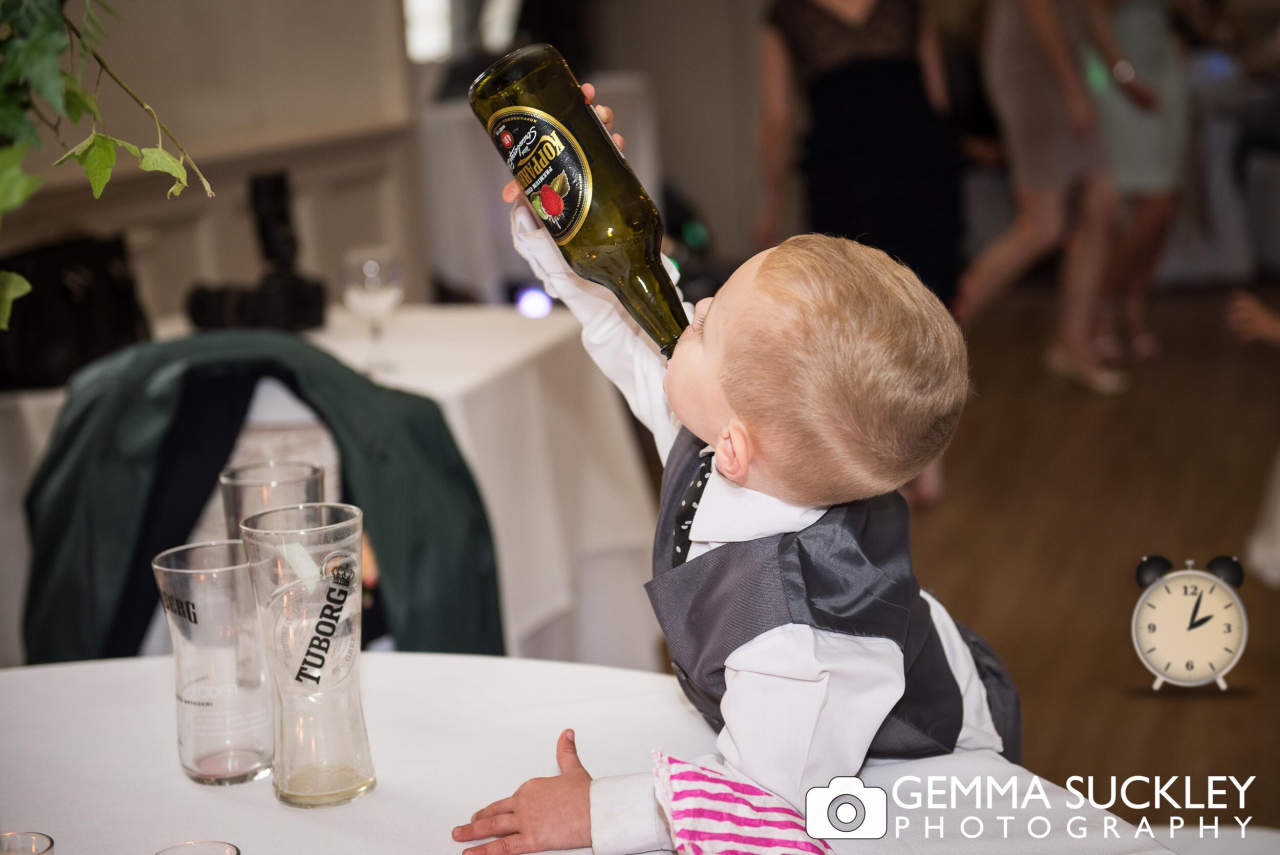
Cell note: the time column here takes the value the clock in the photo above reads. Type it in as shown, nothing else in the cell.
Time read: 2:03
